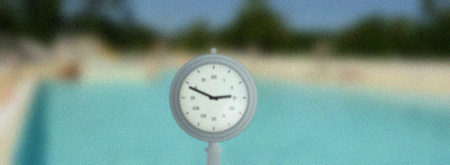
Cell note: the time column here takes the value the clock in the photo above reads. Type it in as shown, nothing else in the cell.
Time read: 2:49
